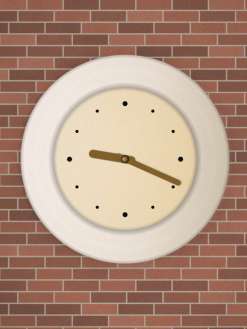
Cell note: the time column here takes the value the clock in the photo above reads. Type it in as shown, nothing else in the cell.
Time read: 9:19
